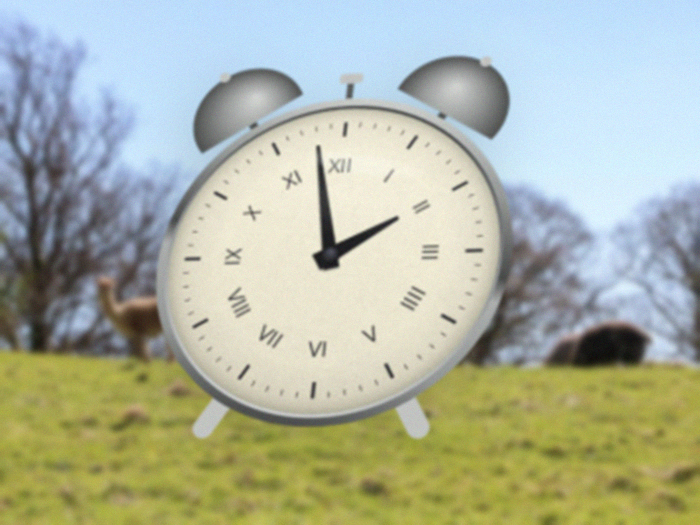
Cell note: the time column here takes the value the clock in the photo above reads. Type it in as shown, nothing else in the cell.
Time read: 1:58
